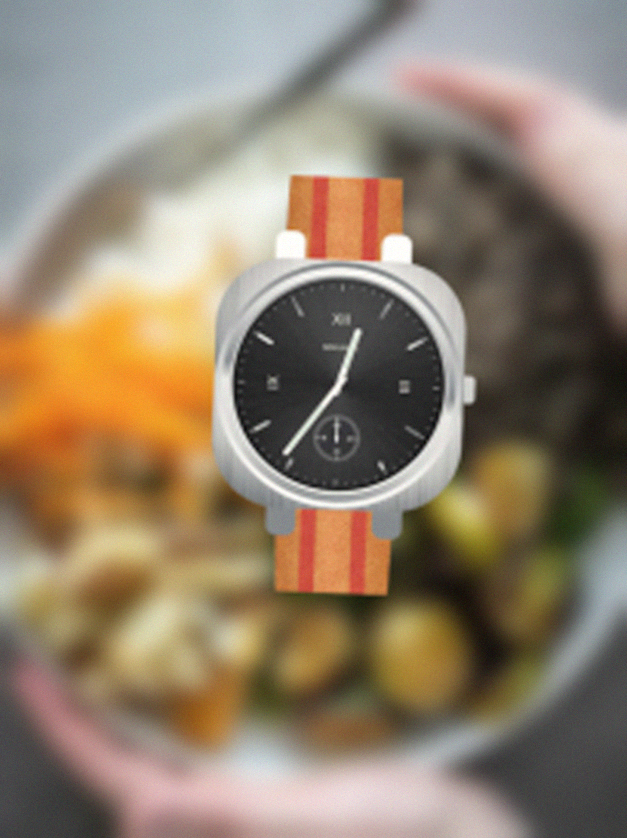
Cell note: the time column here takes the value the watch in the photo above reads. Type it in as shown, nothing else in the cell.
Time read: 12:36
